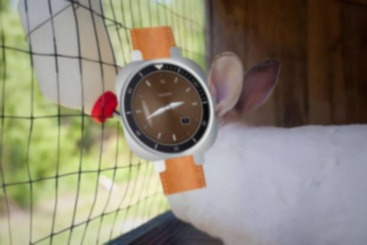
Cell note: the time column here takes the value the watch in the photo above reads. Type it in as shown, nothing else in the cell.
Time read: 2:42
